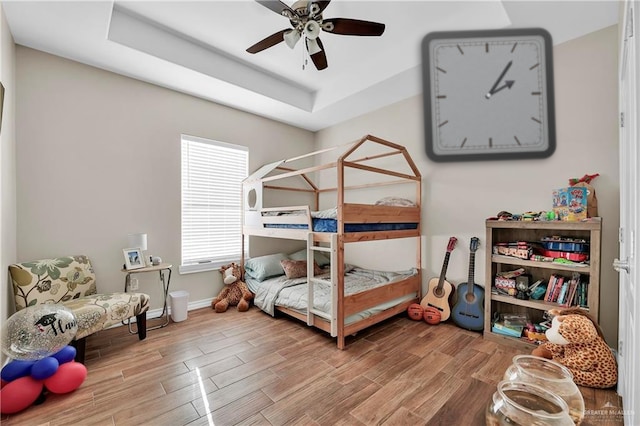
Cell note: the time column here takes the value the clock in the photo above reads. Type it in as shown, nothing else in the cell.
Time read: 2:06
